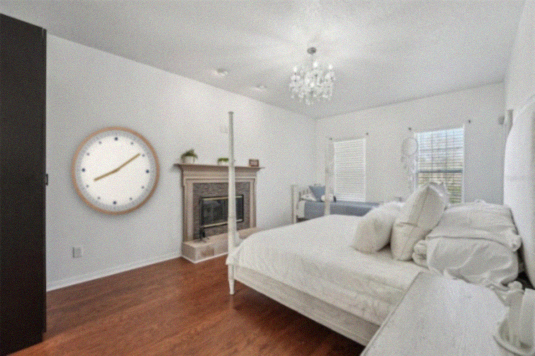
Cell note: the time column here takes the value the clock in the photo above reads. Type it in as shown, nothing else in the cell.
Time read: 8:09
